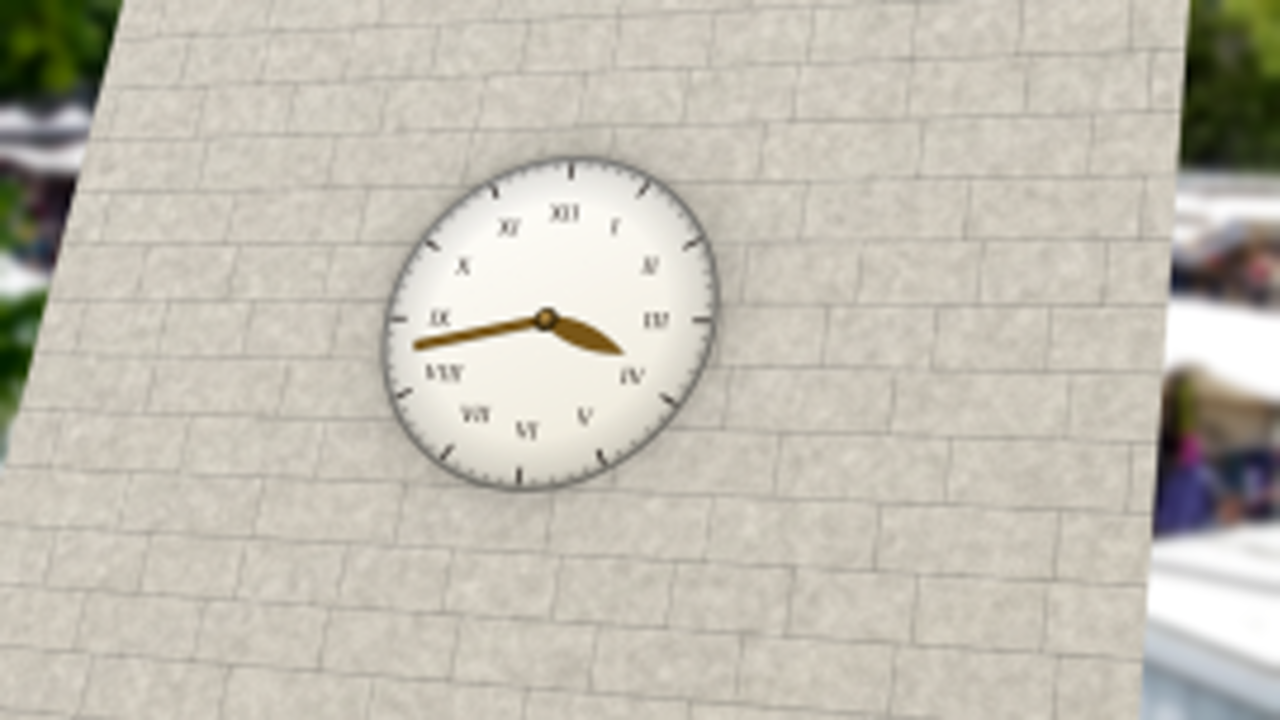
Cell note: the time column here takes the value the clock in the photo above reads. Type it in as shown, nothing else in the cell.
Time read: 3:43
